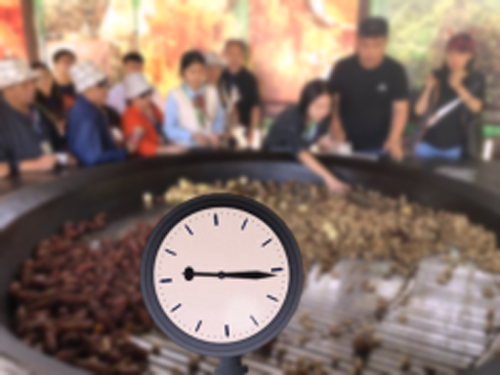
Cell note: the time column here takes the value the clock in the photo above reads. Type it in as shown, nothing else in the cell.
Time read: 9:16
